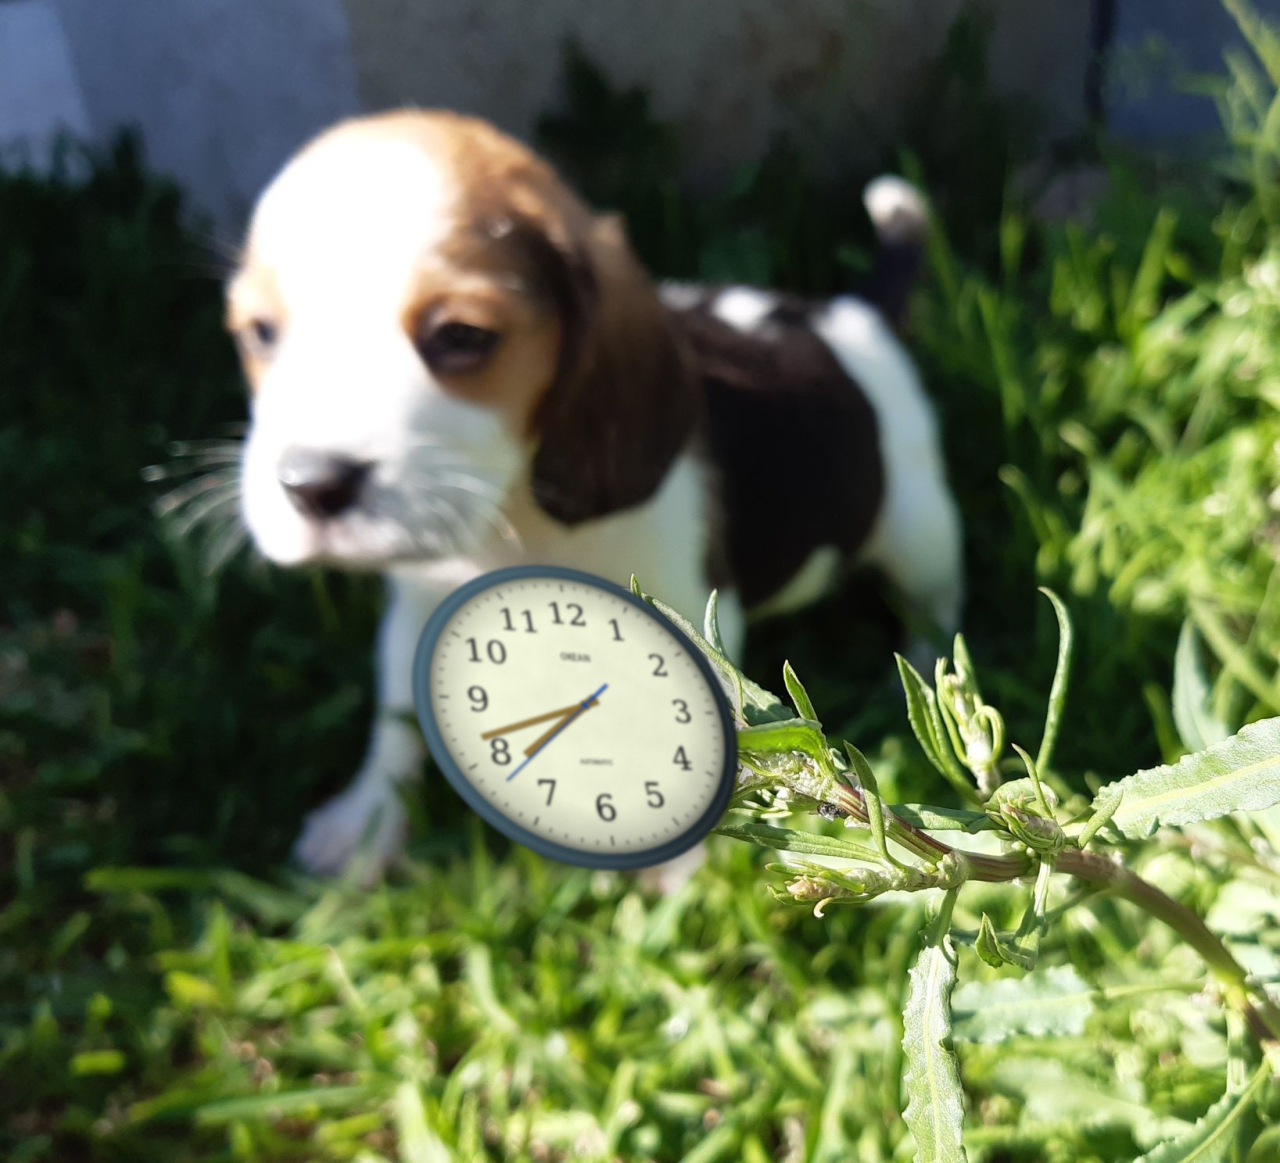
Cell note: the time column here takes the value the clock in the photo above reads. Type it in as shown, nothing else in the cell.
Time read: 7:41:38
